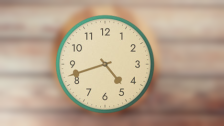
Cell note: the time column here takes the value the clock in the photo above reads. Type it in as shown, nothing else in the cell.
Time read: 4:42
